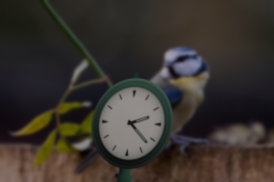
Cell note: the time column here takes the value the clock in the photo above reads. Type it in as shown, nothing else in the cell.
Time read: 2:22
